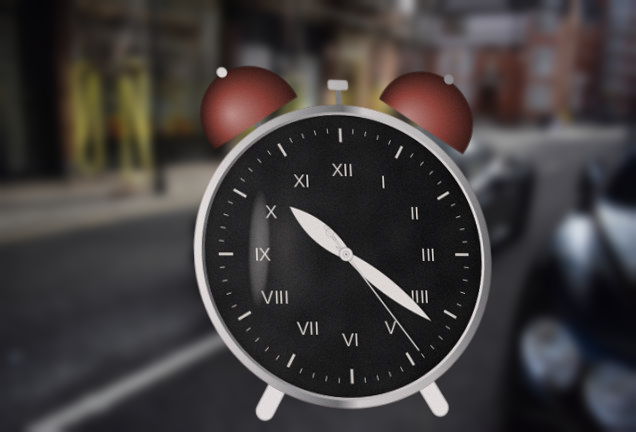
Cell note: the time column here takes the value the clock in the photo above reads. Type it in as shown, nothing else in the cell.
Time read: 10:21:24
